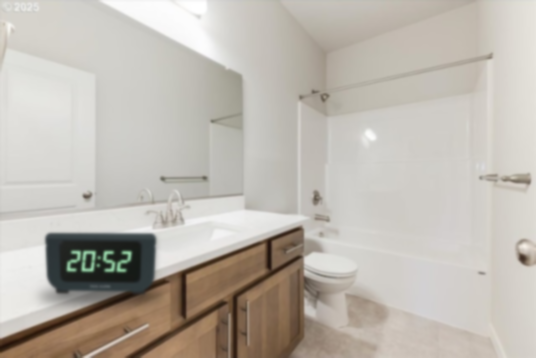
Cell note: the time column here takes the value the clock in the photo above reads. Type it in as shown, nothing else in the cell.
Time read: 20:52
